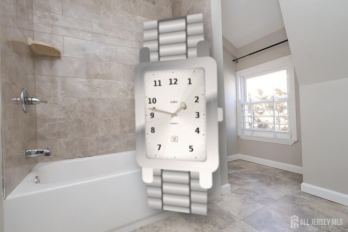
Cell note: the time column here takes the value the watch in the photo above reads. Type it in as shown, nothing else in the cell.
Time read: 1:47
